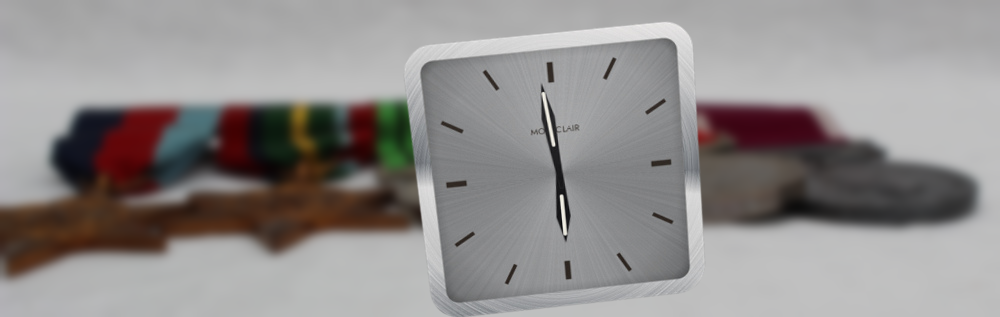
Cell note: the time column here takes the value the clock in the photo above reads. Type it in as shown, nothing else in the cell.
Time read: 5:59
